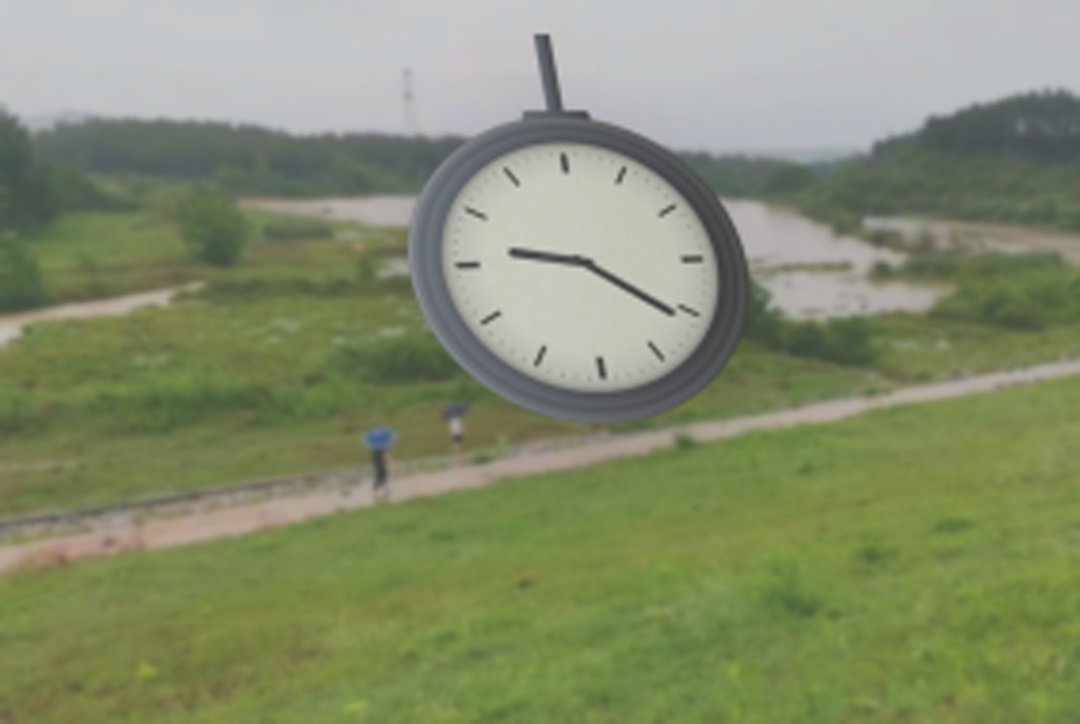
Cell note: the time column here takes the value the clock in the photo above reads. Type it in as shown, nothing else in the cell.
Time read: 9:21
